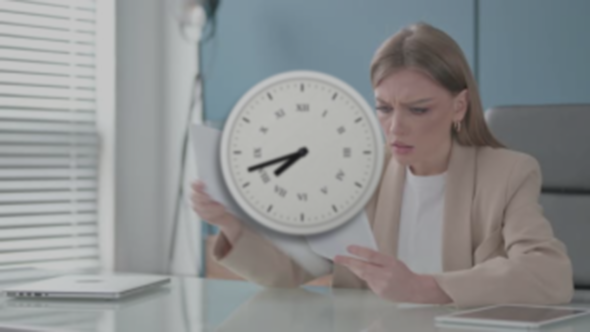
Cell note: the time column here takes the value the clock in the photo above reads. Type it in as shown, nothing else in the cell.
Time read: 7:42
